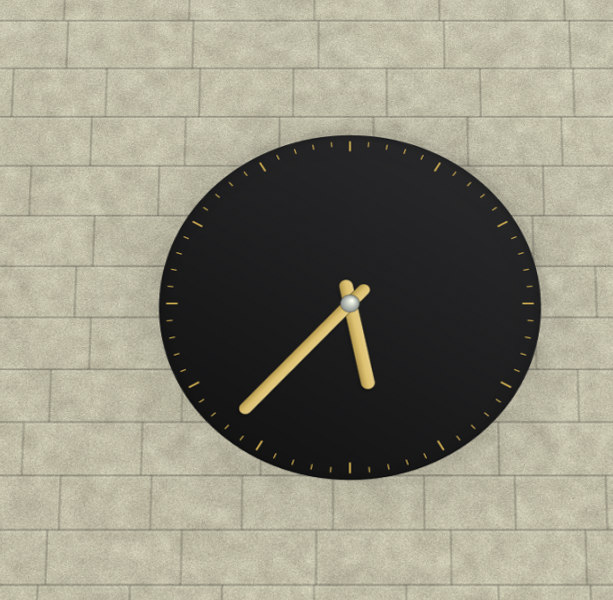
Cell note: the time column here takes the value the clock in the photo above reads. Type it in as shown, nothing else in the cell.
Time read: 5:37
